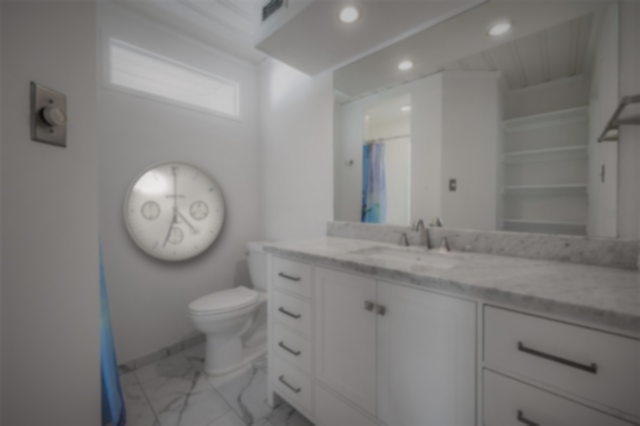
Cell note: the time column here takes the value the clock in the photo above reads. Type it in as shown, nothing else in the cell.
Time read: 4:33
